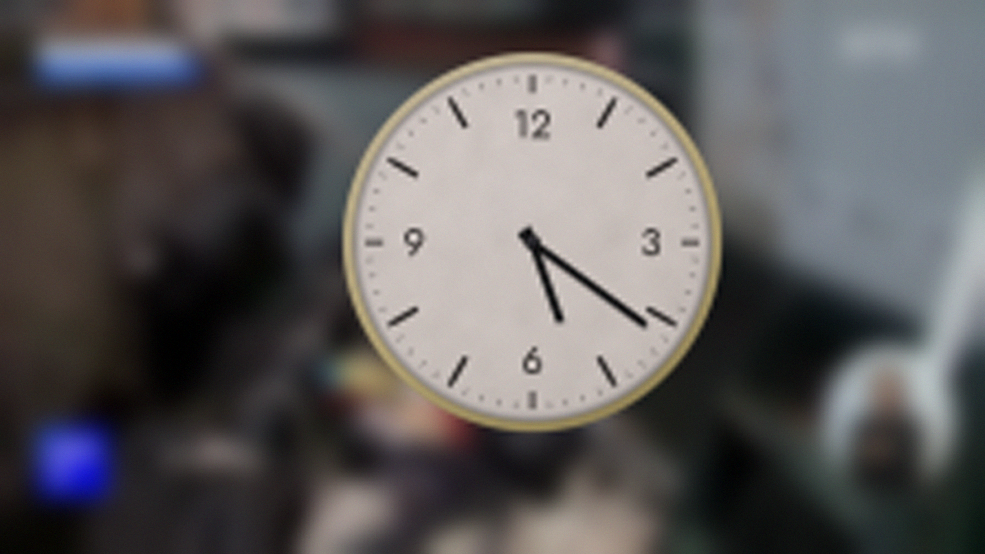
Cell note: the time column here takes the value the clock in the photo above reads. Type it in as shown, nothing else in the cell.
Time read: 5:21
